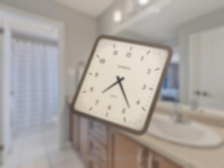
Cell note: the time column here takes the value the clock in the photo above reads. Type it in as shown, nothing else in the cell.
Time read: 7:23
